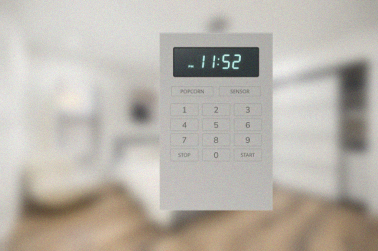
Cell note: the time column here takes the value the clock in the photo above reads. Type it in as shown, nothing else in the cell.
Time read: 11:52
